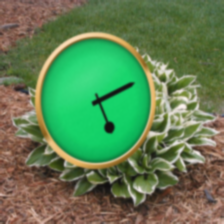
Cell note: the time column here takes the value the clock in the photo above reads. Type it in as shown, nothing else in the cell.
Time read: 5:11
